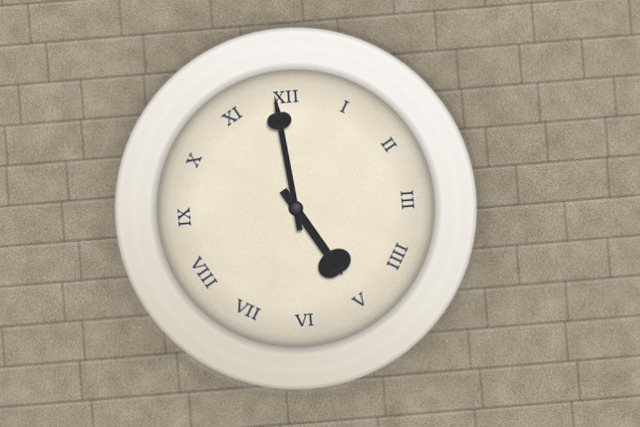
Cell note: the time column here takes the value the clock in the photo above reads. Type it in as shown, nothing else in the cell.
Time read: 4:59
